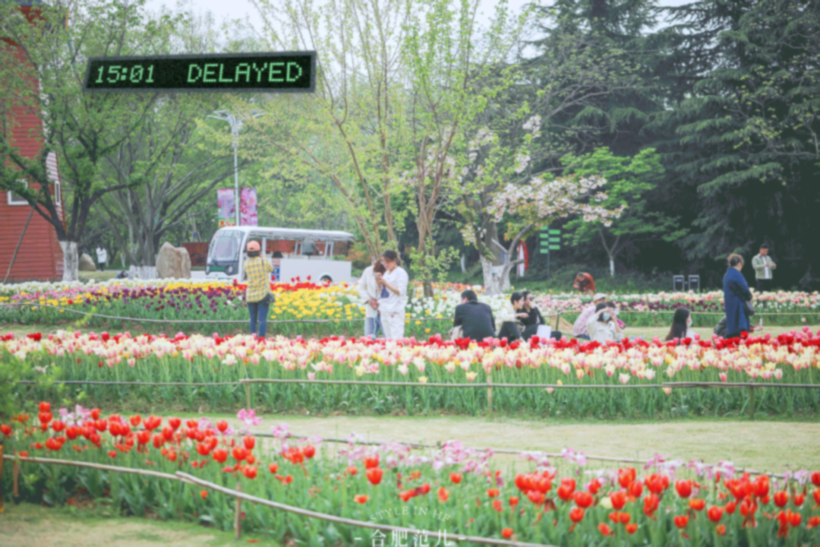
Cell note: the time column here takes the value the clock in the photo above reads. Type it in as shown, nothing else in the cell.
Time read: 15:01
